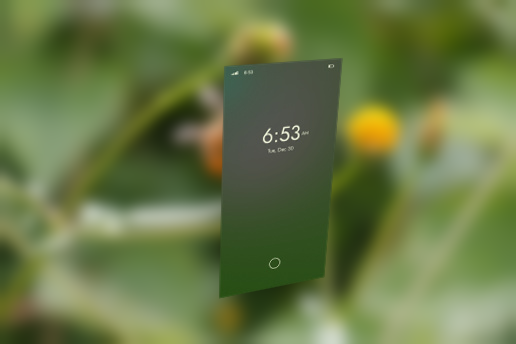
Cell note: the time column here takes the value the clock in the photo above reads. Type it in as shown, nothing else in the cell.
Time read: 6:53
